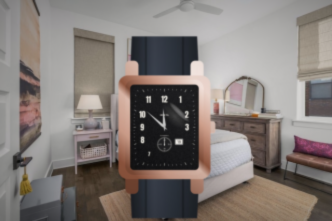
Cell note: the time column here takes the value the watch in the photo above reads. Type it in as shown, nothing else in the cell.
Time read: 11:52
